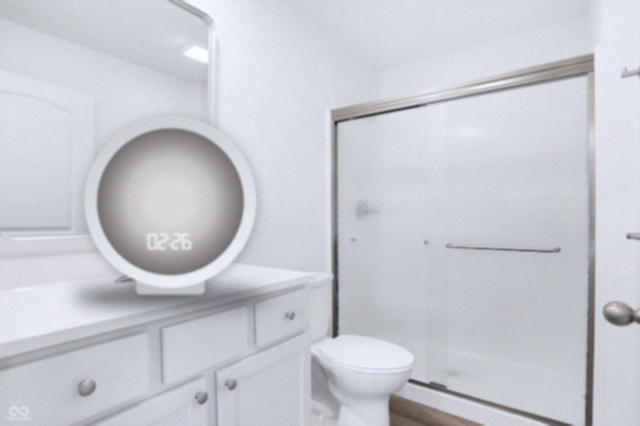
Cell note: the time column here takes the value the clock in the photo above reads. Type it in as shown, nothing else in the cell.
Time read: 2:26
